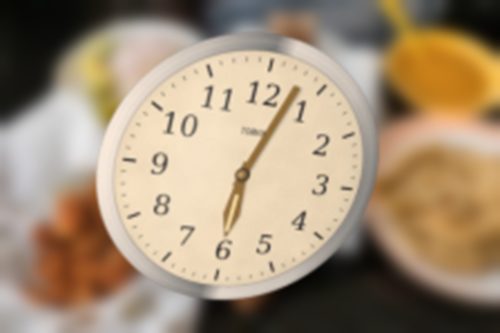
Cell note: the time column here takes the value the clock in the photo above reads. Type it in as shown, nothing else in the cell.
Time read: 6:03
